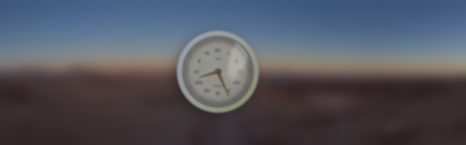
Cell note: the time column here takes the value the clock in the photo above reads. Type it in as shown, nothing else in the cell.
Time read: 8:26
